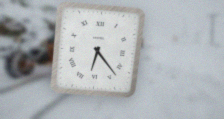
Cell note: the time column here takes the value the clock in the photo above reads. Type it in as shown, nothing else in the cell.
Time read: 6:23
